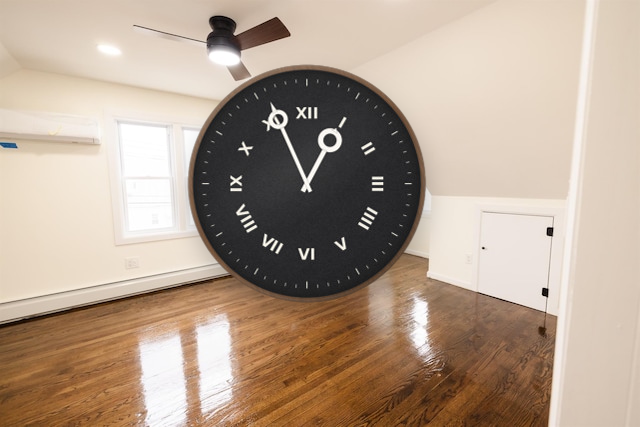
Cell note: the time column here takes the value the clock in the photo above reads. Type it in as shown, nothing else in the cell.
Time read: 12:56
